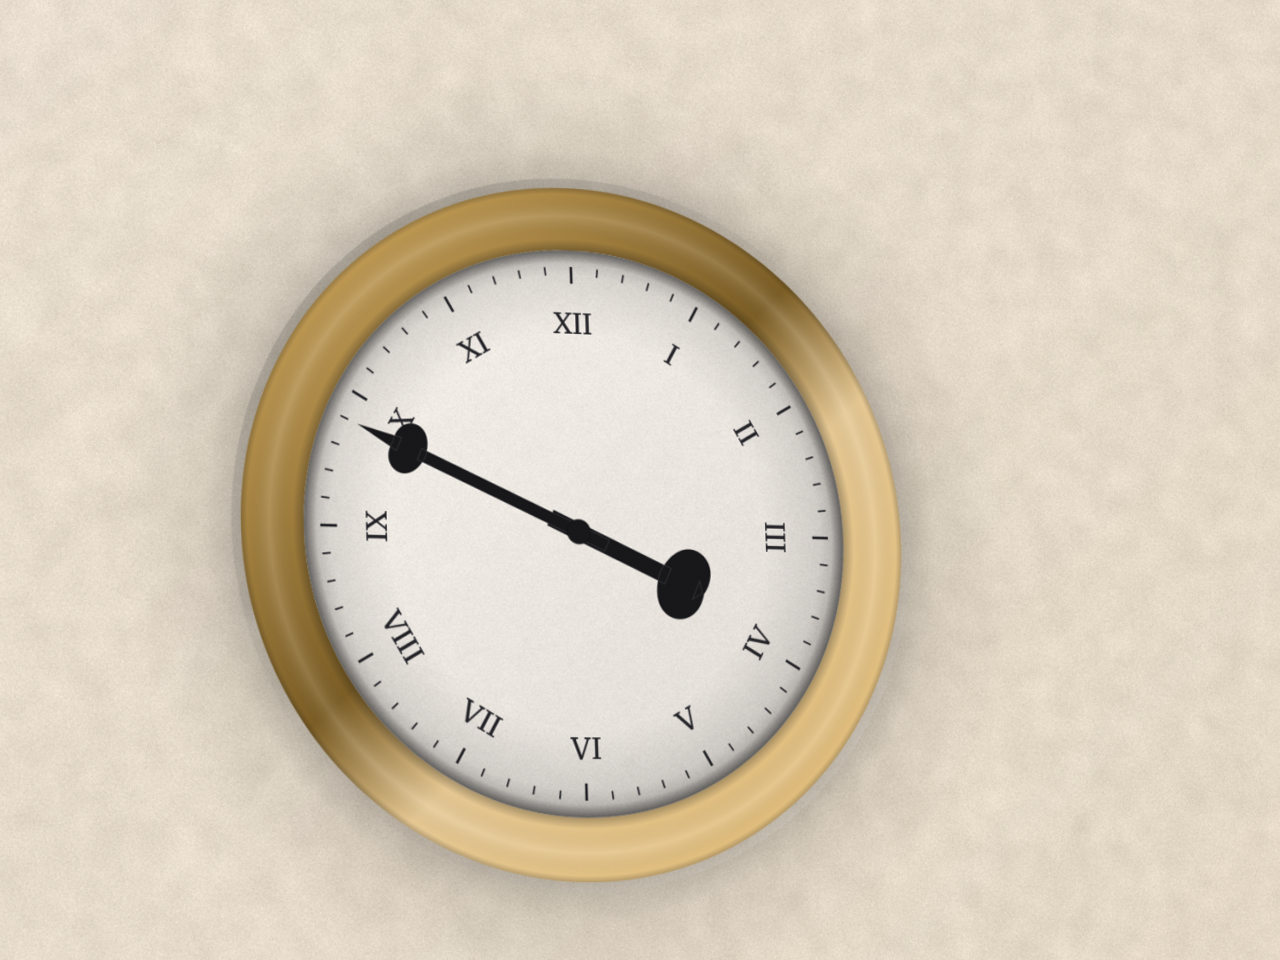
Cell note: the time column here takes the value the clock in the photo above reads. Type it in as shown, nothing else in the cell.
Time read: 3:49
